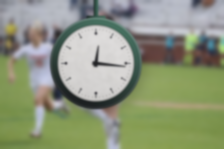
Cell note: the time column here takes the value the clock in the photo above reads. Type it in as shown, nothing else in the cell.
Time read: 12:16
